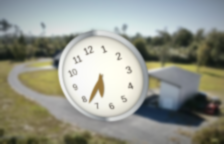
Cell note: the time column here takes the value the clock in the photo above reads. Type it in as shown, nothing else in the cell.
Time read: 6:38
